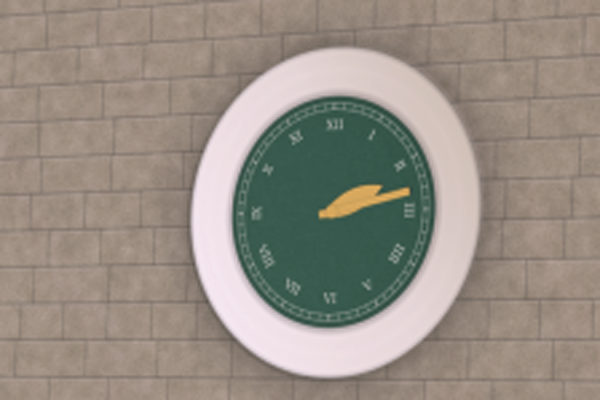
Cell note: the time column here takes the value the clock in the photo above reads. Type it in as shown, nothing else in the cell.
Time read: 2:13
